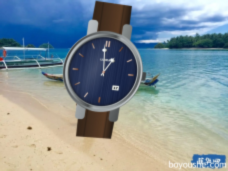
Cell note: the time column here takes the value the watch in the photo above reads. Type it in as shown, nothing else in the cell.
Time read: 12:59
